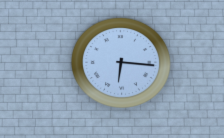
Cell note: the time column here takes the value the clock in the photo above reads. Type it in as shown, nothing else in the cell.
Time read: 6:16
